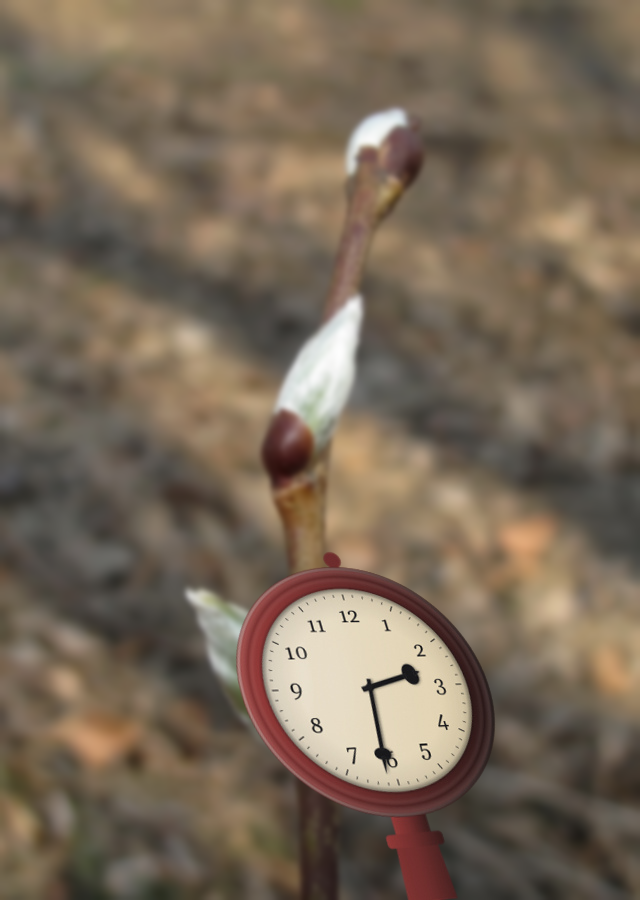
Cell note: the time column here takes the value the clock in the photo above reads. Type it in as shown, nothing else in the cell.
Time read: 2:31
